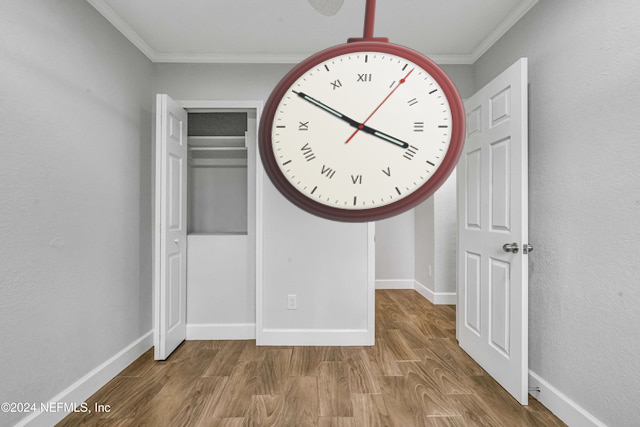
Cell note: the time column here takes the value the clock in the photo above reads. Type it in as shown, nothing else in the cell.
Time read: 3:50:06
